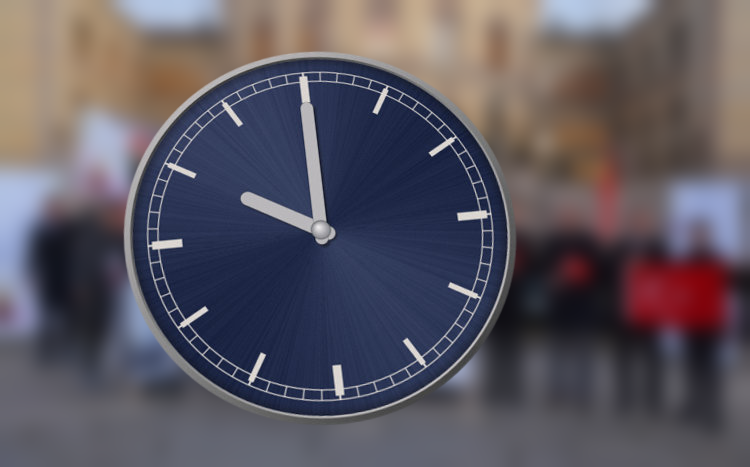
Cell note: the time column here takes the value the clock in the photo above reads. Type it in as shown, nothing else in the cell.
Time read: 10:00
